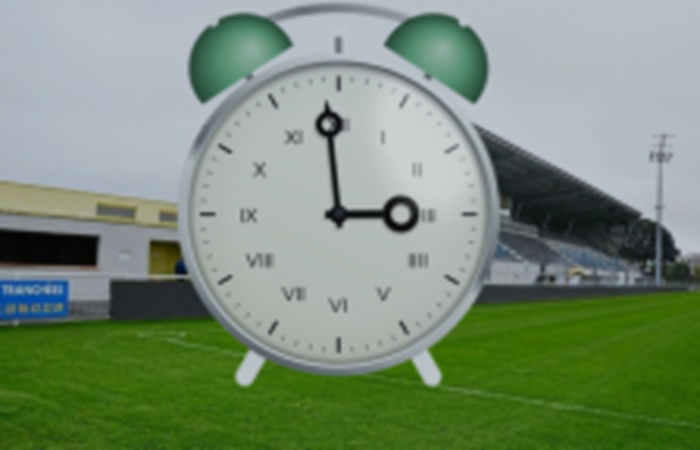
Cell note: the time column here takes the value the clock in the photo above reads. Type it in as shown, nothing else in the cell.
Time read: 2:59
